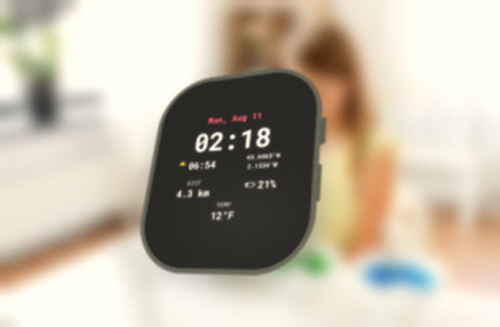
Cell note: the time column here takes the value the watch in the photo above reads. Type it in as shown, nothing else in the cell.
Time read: 2:18
